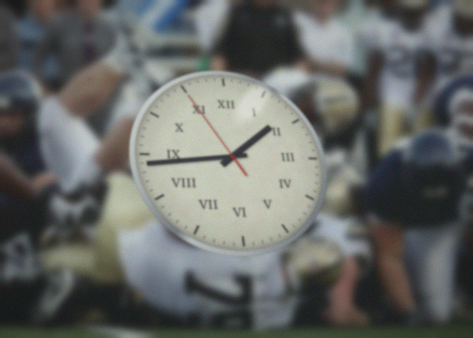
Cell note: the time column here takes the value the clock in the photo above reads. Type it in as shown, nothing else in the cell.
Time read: 1:43:55
